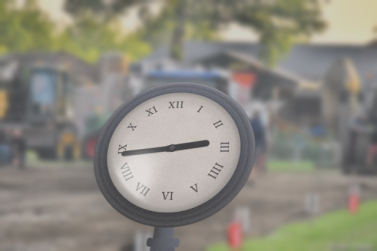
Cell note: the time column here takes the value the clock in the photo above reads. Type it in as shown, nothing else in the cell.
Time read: 2:44
